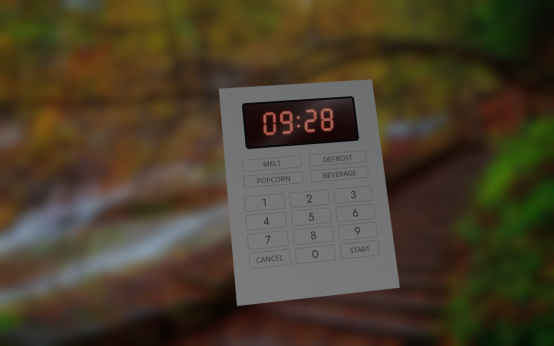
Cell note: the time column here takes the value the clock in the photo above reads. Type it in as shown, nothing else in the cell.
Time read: 9:28
